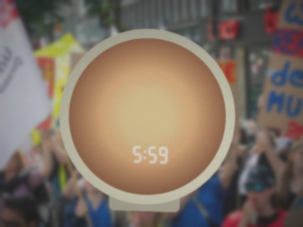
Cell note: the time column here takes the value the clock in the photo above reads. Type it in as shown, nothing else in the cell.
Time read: 5:59
